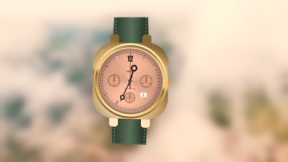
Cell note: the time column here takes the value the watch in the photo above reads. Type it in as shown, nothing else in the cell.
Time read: 12:34
